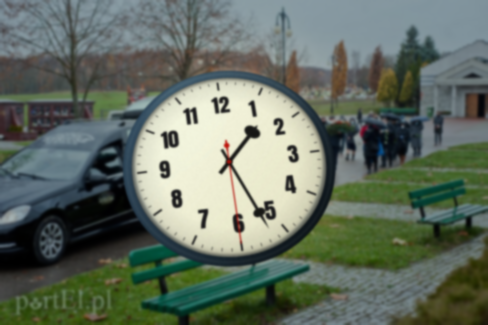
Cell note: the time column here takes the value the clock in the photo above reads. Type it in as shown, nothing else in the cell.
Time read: 1:26:30
